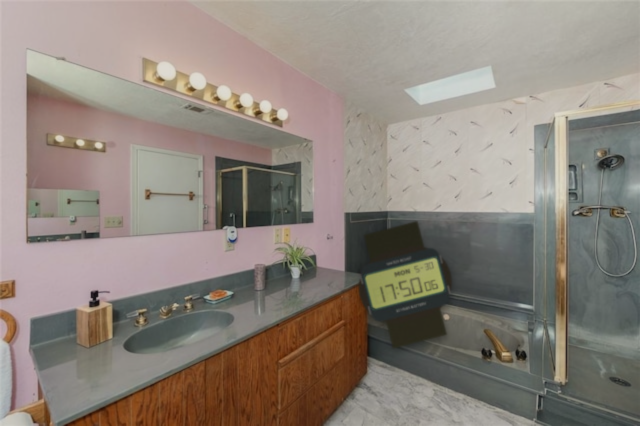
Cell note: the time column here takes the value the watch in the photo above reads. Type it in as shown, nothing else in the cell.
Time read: 17:50
